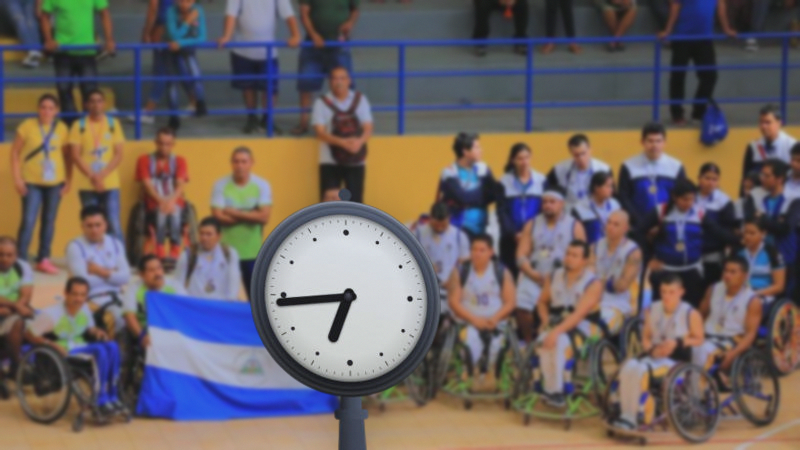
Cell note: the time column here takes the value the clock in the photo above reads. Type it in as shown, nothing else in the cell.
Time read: 6:44
